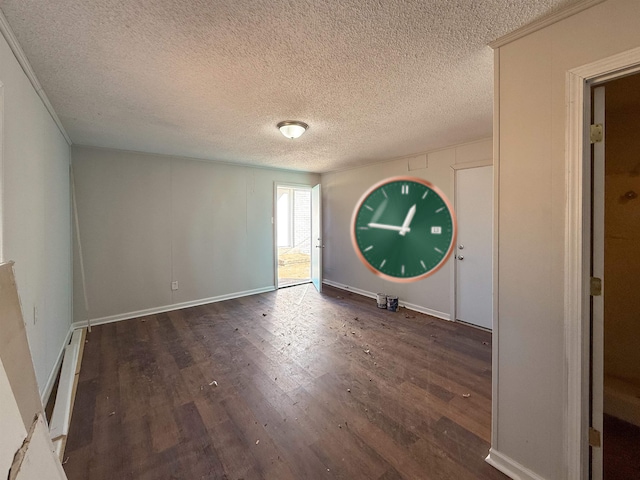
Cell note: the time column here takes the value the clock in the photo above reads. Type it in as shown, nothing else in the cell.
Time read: 12:46
